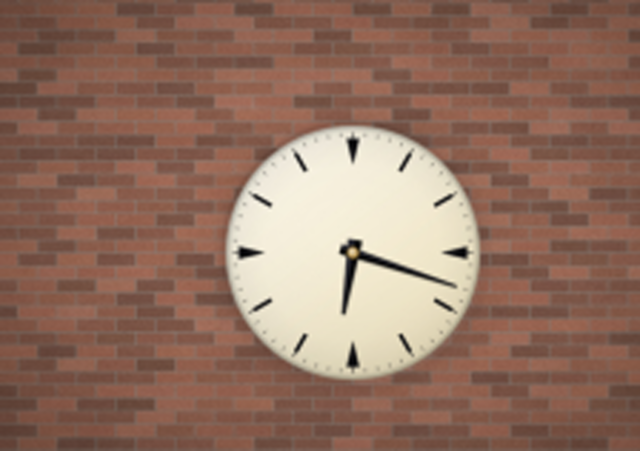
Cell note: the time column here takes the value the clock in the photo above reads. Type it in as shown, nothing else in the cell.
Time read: 6:18
